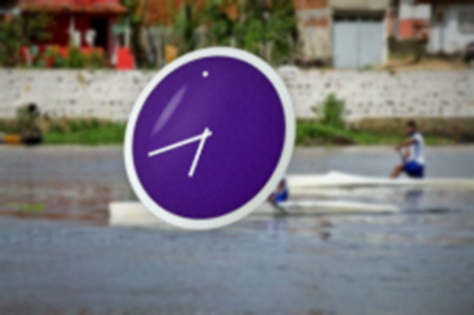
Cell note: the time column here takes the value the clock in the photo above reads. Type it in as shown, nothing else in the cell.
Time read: 6:43
